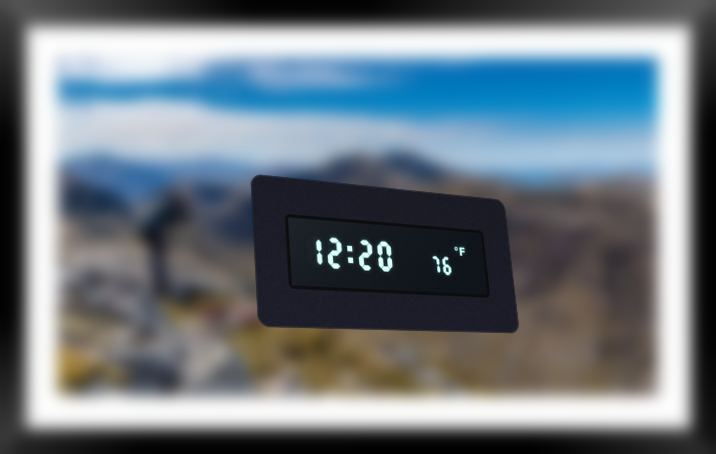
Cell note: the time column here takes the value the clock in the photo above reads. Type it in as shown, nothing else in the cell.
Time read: 12:20
